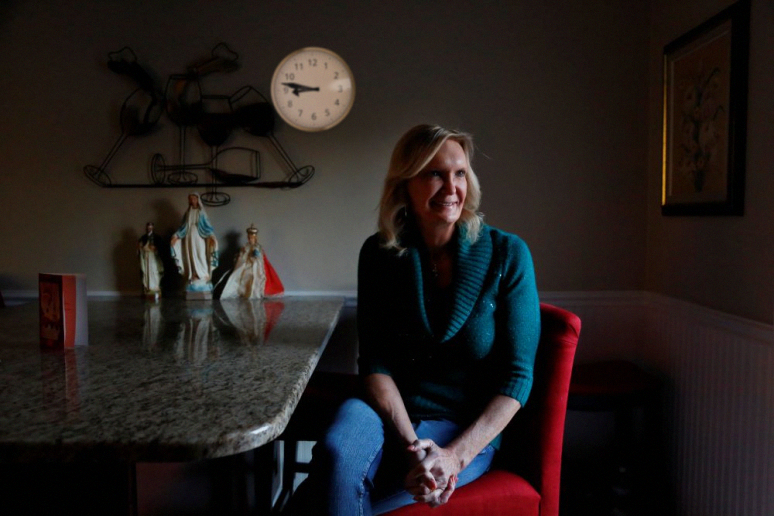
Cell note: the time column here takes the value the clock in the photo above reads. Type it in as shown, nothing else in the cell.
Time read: 8:47
